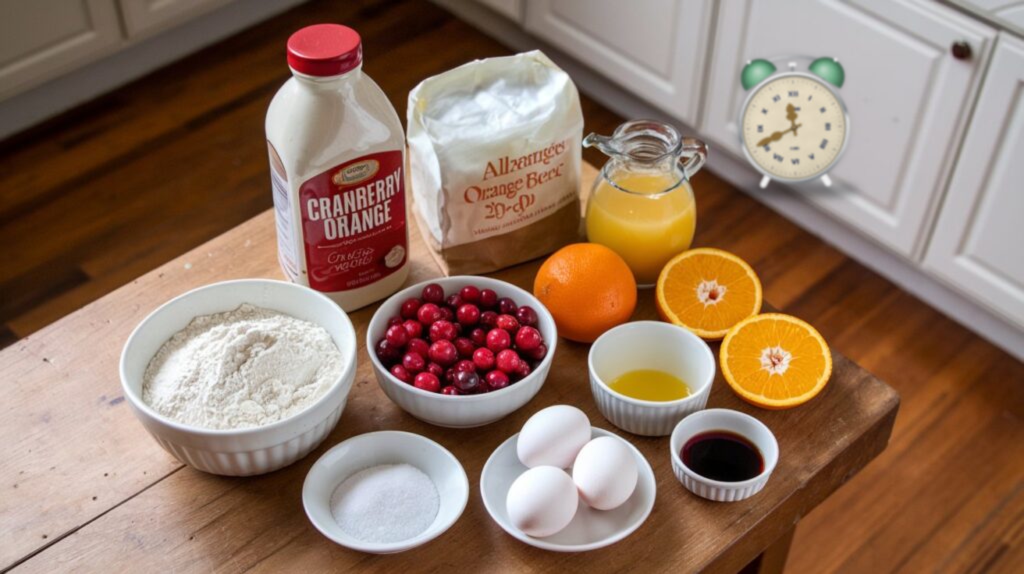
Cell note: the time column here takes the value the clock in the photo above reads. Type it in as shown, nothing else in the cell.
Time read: 11:41
